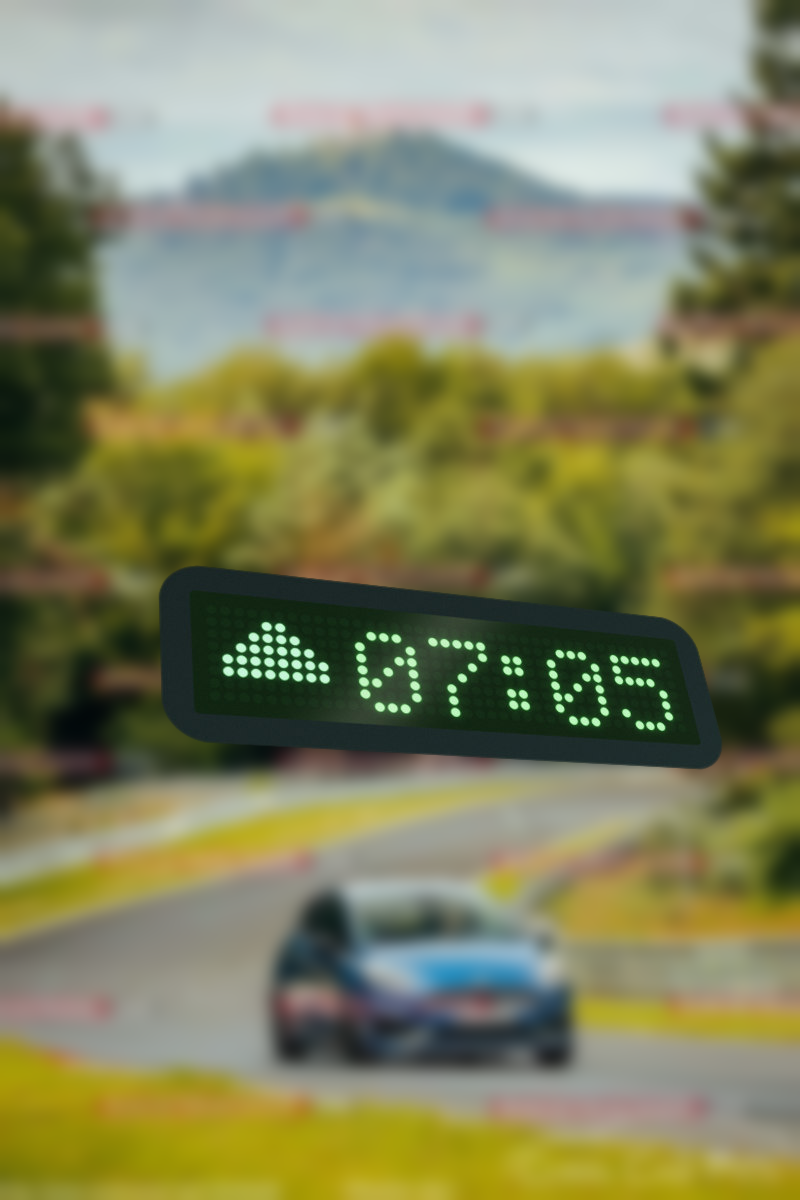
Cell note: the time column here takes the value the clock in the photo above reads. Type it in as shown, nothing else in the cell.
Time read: 7:05
